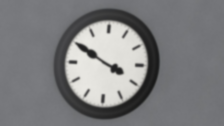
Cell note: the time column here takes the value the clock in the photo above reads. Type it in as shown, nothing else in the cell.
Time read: 3:50
